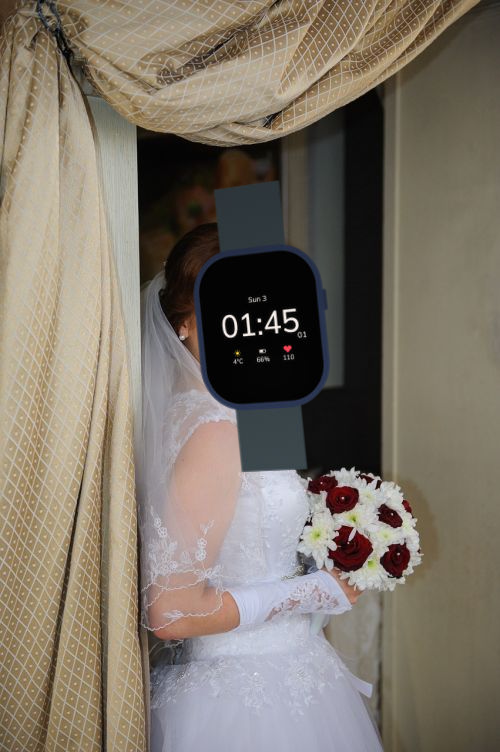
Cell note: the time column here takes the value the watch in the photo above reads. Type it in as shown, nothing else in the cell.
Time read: 1:45
